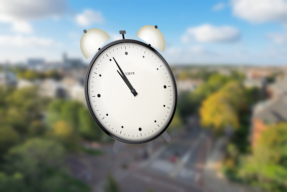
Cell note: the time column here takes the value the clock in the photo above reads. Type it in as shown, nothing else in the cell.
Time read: 10:56
